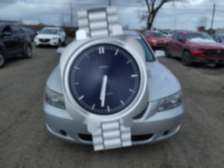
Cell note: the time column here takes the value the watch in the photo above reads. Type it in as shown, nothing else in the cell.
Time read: 6:32
